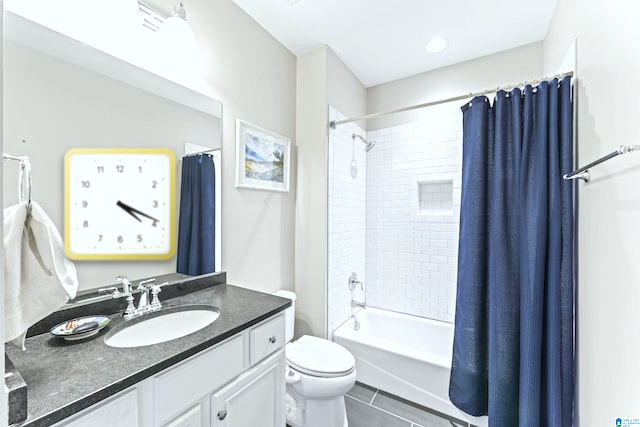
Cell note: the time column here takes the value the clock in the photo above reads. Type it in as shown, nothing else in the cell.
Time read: 4:19
